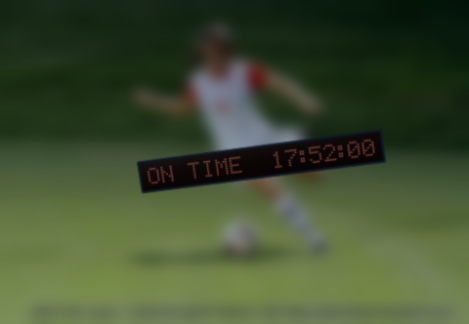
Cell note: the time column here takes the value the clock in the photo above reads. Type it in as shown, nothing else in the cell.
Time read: 17:52:00
